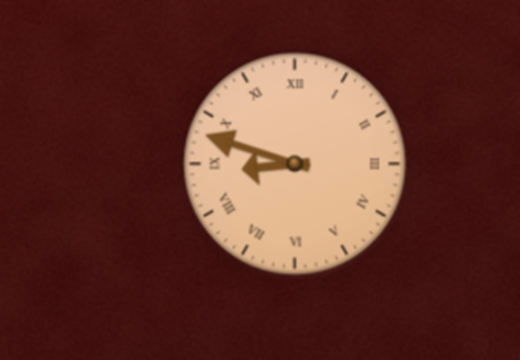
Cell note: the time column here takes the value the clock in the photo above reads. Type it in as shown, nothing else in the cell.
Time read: 8:48
